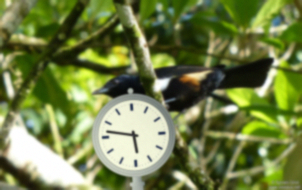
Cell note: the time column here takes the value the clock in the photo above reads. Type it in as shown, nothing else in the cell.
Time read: 5:47
